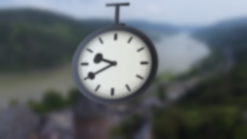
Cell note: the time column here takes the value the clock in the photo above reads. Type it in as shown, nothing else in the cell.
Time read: 9:40
